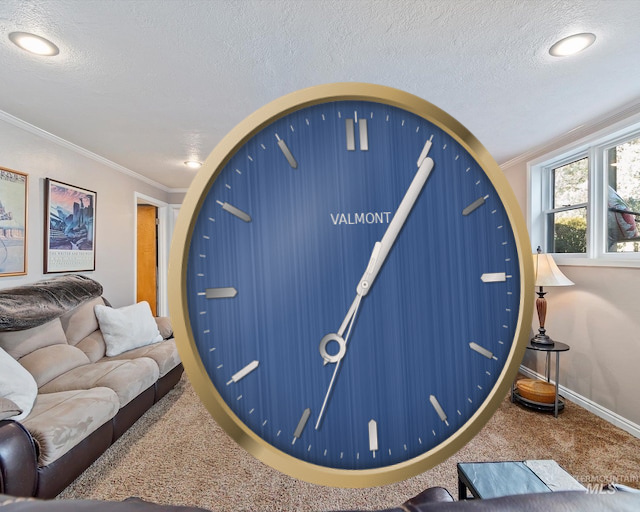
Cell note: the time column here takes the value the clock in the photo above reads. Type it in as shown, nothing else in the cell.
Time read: 7:05:34
